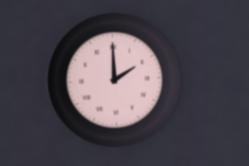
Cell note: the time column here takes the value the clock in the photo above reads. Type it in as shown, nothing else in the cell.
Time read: 2:00
